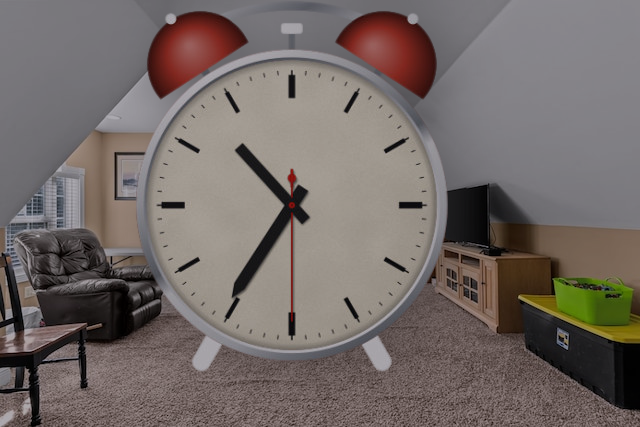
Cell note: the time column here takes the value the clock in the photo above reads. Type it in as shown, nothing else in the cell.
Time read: 10:35:30
